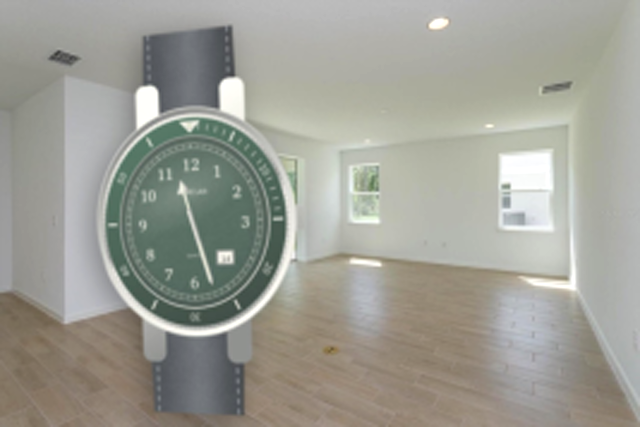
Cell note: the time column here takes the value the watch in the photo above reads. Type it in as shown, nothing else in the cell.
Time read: 11:27
